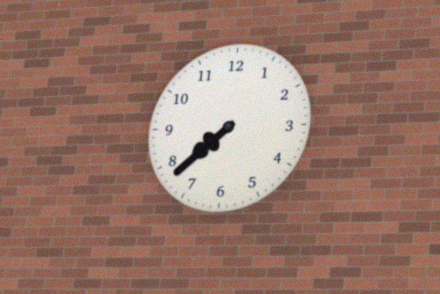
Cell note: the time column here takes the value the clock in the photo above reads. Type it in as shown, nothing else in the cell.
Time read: 7:38
